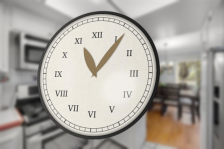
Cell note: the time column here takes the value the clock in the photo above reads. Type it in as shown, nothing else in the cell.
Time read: 11:06
